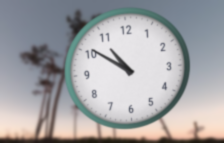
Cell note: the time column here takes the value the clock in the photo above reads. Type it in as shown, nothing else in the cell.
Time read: 10:51
